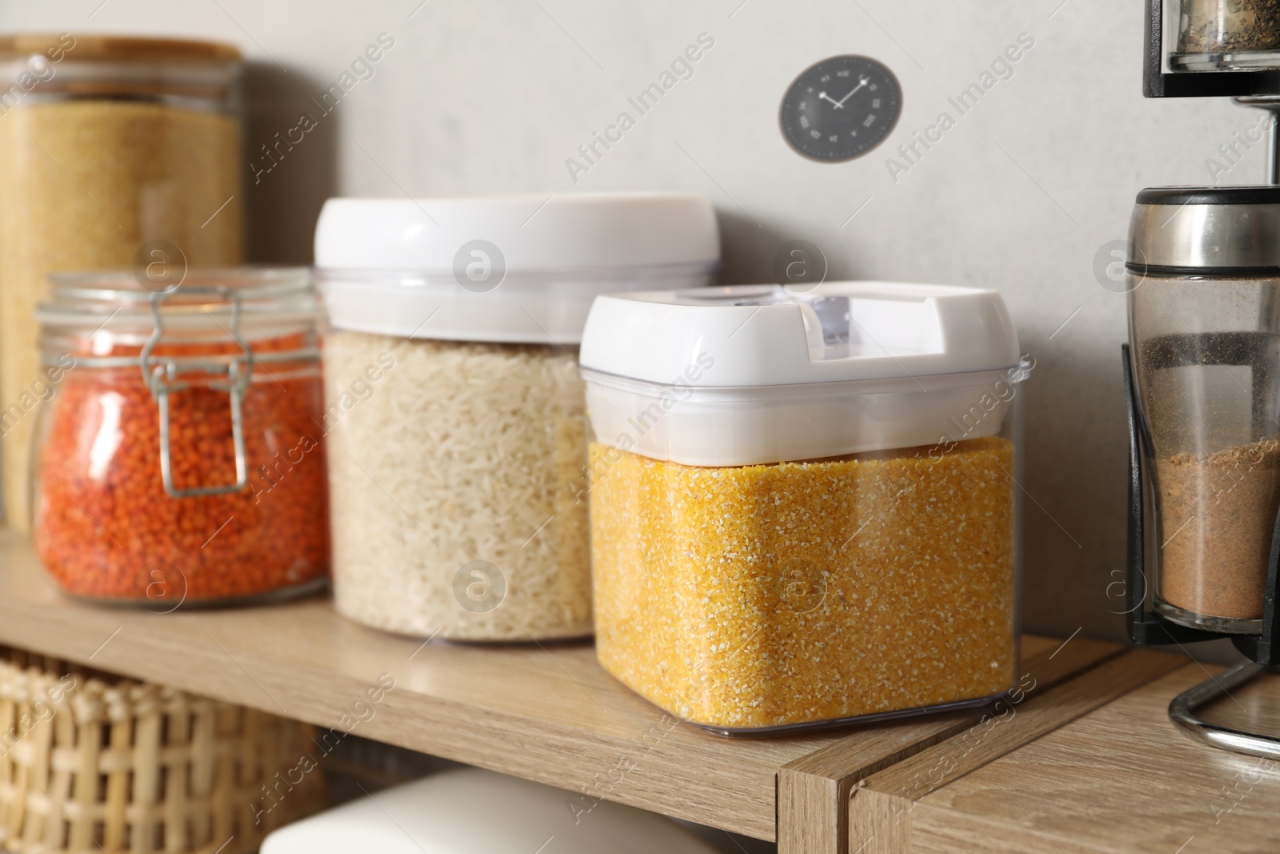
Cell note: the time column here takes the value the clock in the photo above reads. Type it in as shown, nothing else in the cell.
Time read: 10:07
